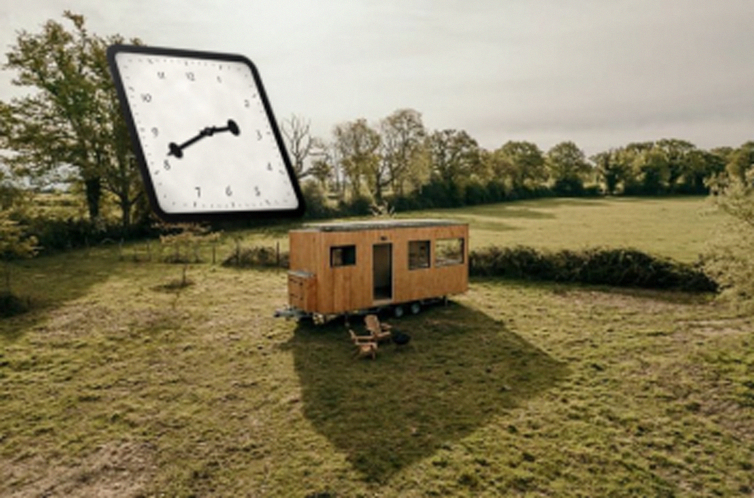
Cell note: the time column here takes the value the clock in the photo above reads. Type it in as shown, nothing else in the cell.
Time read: 2:41
